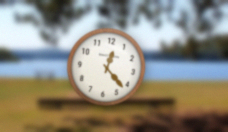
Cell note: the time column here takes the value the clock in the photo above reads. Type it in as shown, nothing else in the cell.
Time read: 12:22
